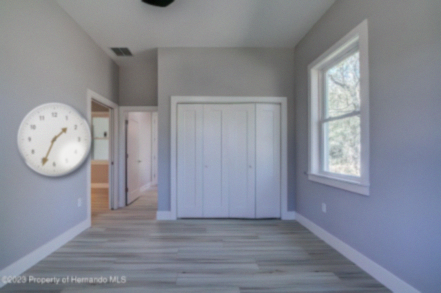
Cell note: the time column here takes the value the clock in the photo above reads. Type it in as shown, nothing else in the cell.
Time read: 1:34
